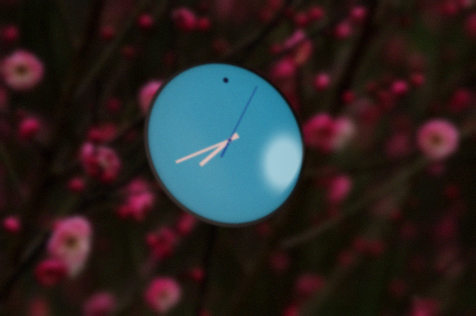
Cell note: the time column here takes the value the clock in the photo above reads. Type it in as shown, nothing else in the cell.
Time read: 7:41:05
